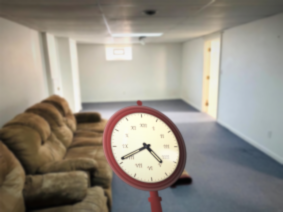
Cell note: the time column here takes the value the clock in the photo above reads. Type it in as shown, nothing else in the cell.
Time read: 4:41
